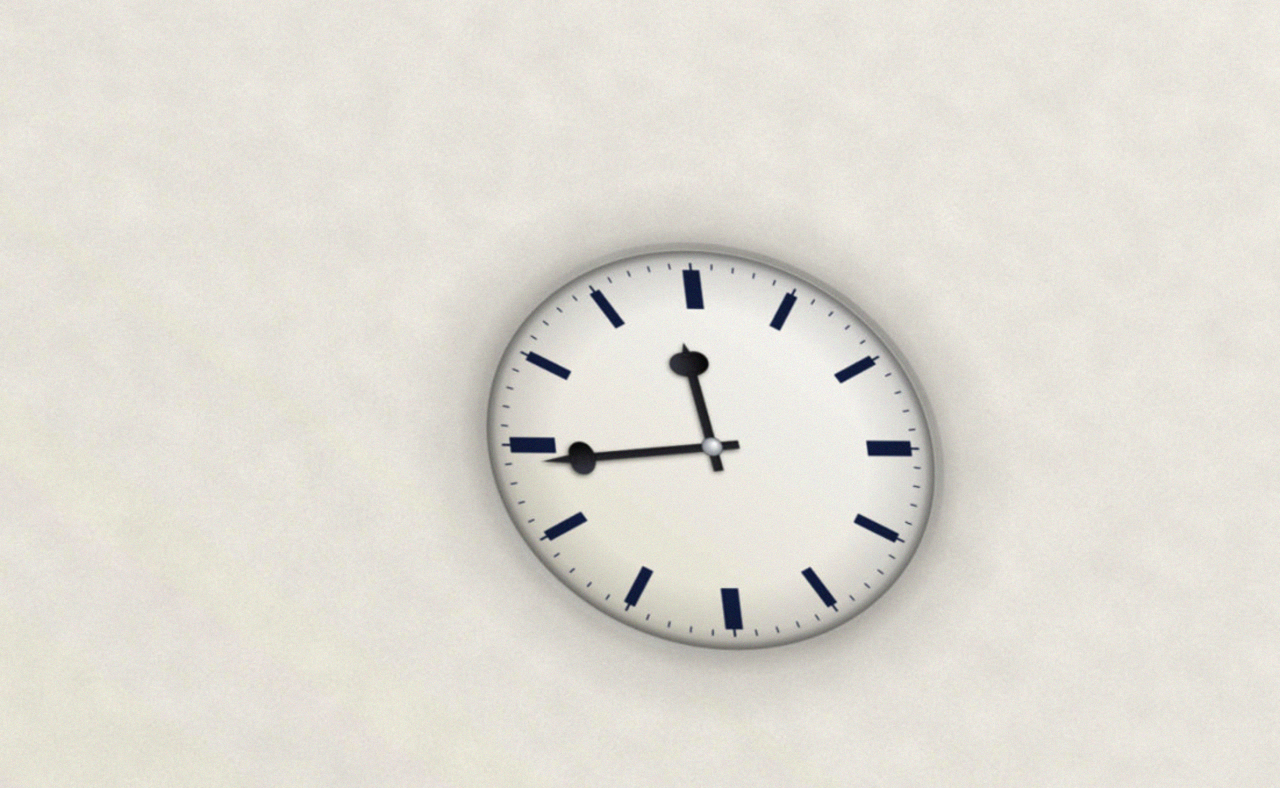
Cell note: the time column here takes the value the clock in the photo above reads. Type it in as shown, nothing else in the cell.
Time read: 11:44
